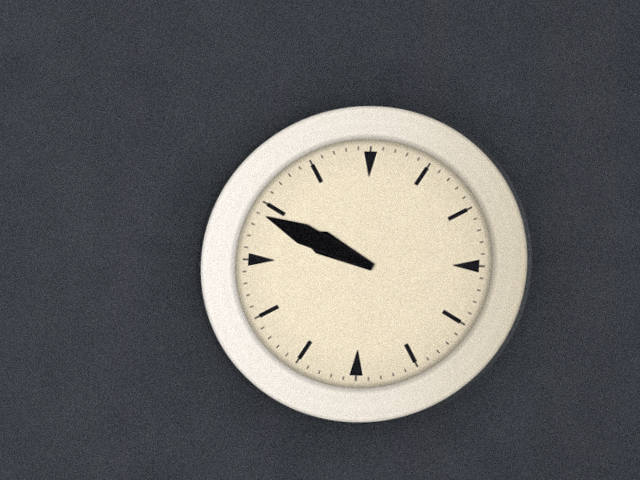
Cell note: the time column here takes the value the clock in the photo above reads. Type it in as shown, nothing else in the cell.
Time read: 9:49
